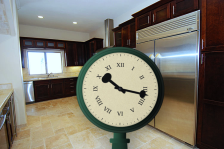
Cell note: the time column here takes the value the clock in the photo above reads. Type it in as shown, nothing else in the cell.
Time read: 10:17
